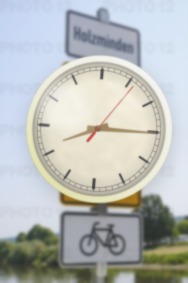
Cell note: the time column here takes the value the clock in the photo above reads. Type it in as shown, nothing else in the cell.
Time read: 8:15:06
